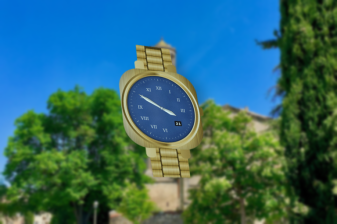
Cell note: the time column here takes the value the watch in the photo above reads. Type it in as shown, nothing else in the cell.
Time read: 3:50
